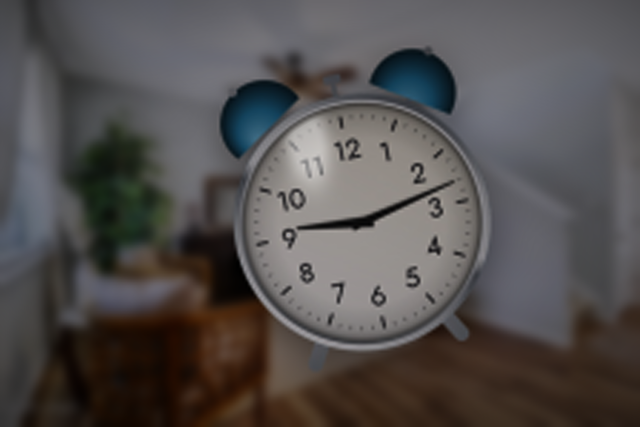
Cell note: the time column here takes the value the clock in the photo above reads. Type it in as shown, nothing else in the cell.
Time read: 9:13
